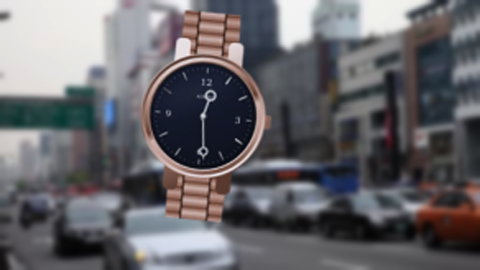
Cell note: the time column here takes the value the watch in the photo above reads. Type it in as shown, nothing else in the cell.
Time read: 12:29
